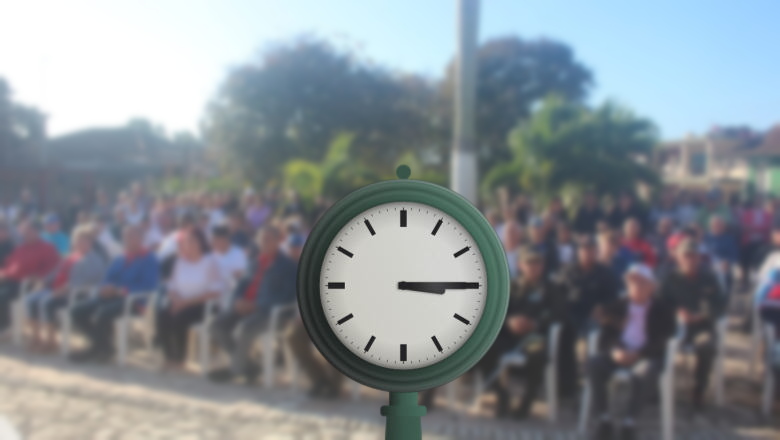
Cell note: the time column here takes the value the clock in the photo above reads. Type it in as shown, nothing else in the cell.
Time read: 3:15
